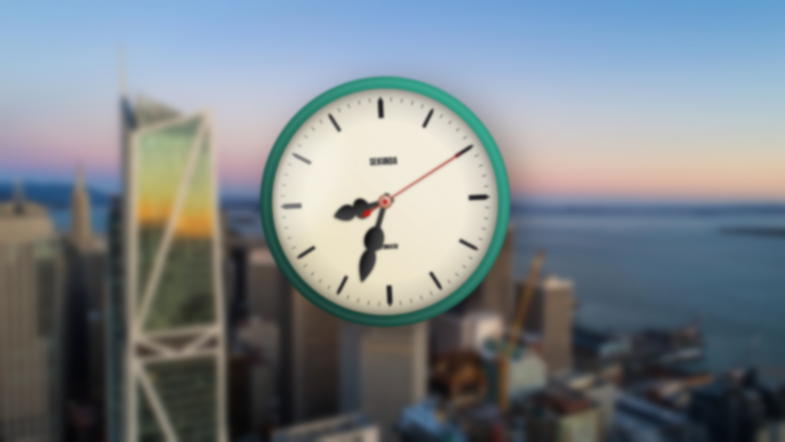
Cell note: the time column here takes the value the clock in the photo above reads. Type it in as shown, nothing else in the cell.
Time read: 8:33:10
